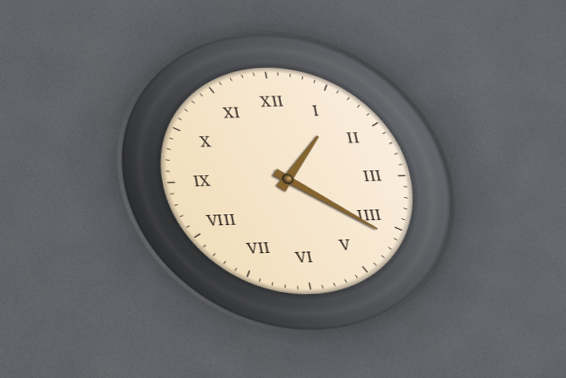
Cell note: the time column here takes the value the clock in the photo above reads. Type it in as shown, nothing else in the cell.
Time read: 1:21
